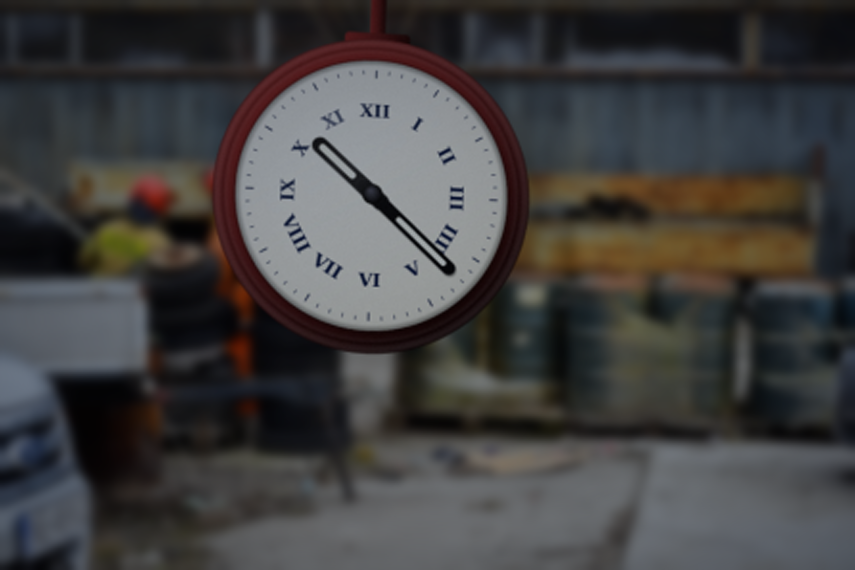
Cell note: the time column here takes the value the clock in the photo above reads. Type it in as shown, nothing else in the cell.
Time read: 10:22
